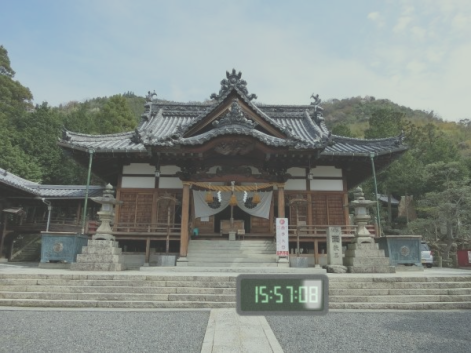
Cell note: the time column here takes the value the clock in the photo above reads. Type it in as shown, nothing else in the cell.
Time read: 15:57:08
